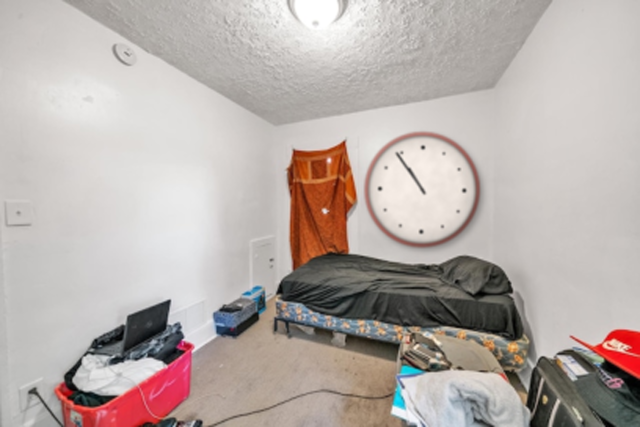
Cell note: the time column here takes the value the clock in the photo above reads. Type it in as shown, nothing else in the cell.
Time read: 10:54
